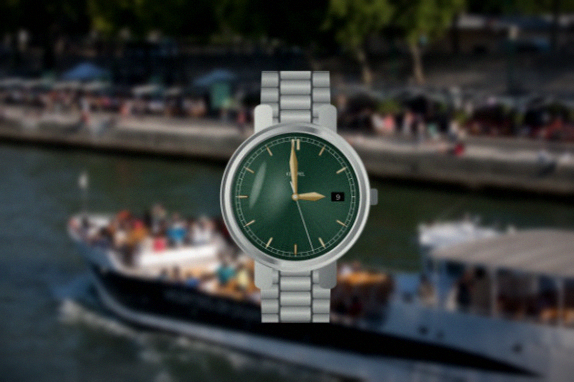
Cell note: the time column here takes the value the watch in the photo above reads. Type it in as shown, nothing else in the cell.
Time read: 2:59:27
